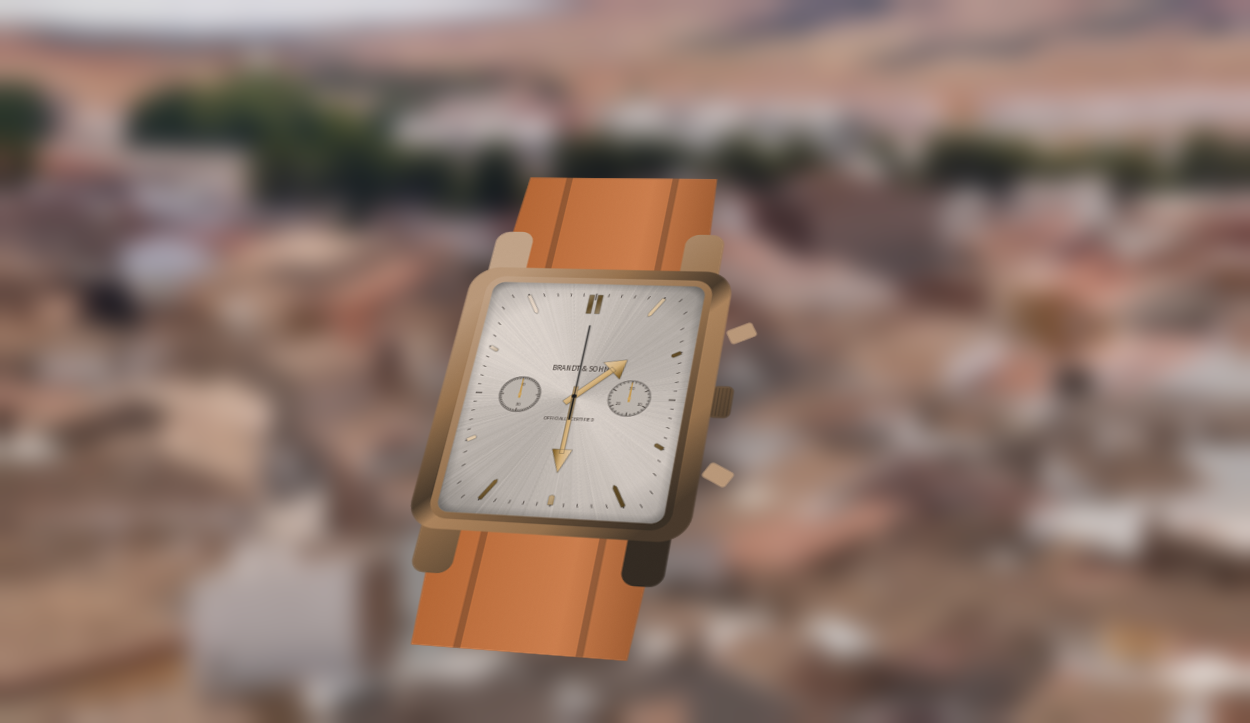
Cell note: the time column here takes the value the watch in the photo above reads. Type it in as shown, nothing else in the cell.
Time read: 1:30
